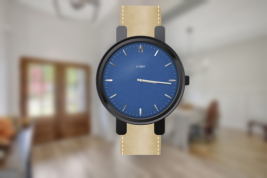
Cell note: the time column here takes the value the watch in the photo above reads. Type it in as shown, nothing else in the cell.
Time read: 3:16
